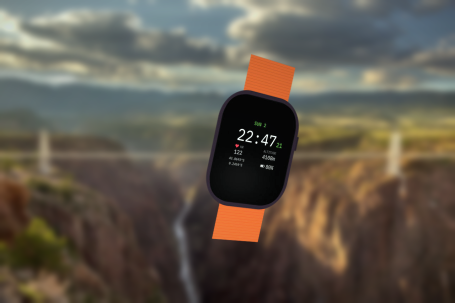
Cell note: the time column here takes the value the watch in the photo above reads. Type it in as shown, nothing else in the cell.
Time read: 22:47
